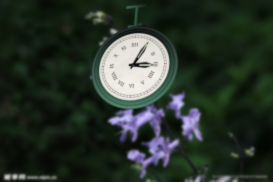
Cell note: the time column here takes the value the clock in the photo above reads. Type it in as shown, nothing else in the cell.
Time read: 3:05
